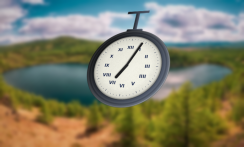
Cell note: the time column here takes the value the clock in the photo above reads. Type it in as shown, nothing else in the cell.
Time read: 7:04
